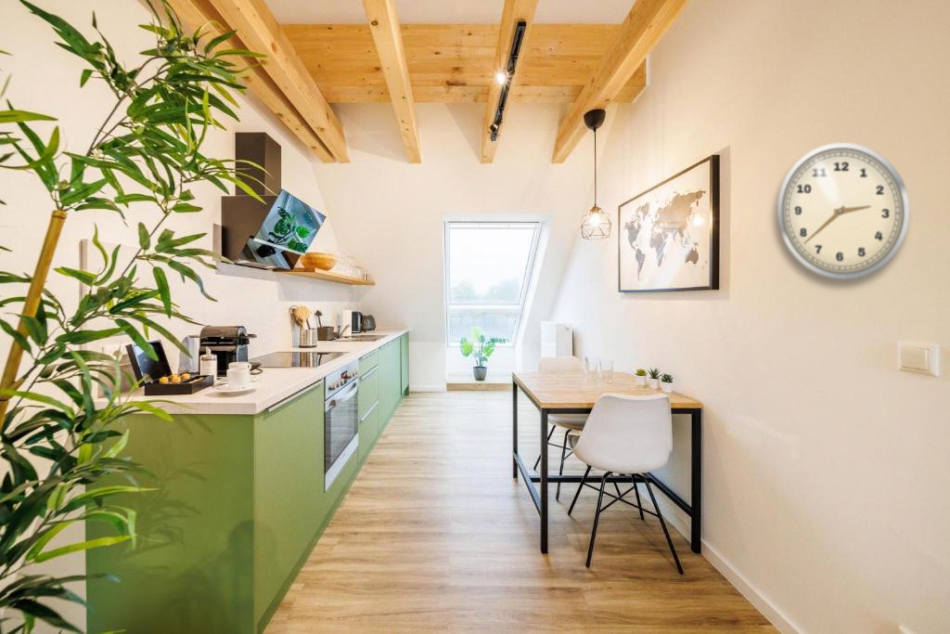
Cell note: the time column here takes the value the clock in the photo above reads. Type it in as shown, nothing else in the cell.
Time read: 2:38
